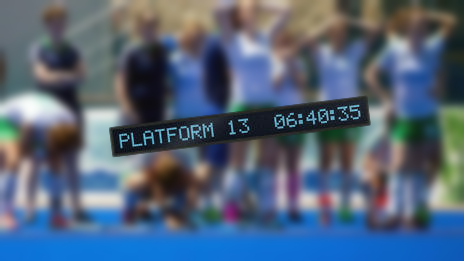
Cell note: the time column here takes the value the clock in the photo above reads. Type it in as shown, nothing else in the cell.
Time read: 6:40:35
